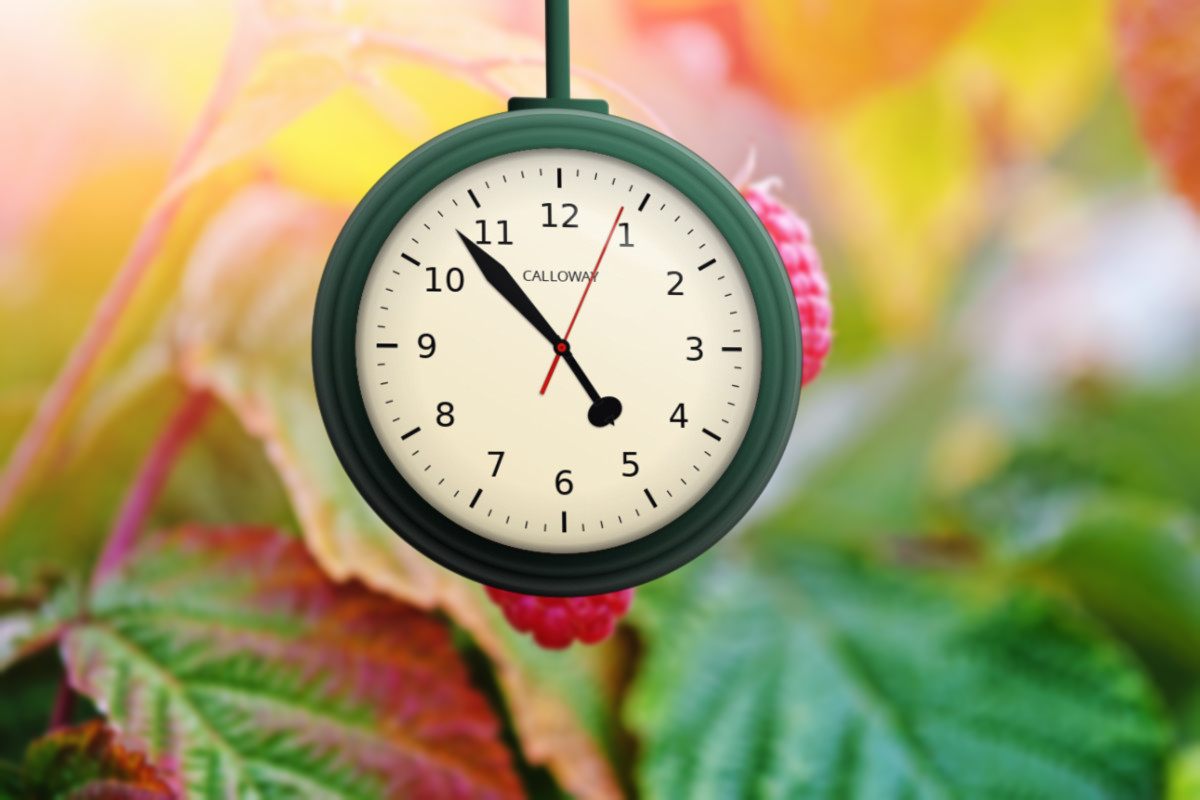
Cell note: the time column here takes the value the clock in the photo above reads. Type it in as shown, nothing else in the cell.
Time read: 4:53:04
